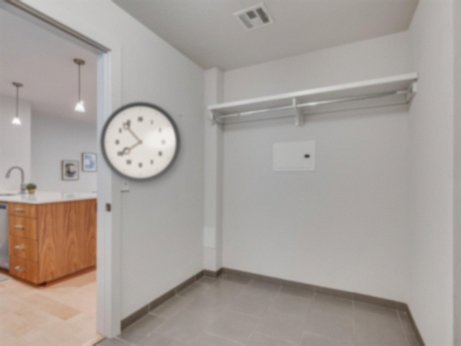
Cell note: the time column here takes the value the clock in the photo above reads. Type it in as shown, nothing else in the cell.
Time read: 7:53
